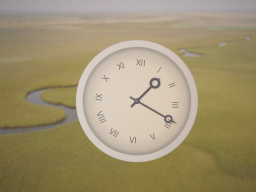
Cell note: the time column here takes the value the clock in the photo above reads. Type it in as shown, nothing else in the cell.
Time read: 1:19
